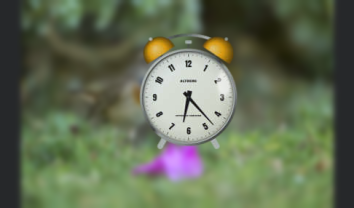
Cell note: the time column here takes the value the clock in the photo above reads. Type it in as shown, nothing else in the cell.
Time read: 6:23
